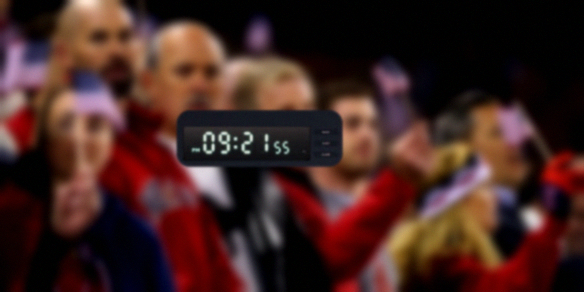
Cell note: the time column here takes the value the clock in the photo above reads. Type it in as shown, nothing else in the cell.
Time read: 9:21:55
